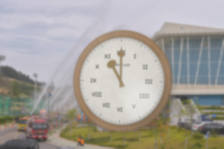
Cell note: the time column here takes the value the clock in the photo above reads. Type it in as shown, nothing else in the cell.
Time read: 11:00
